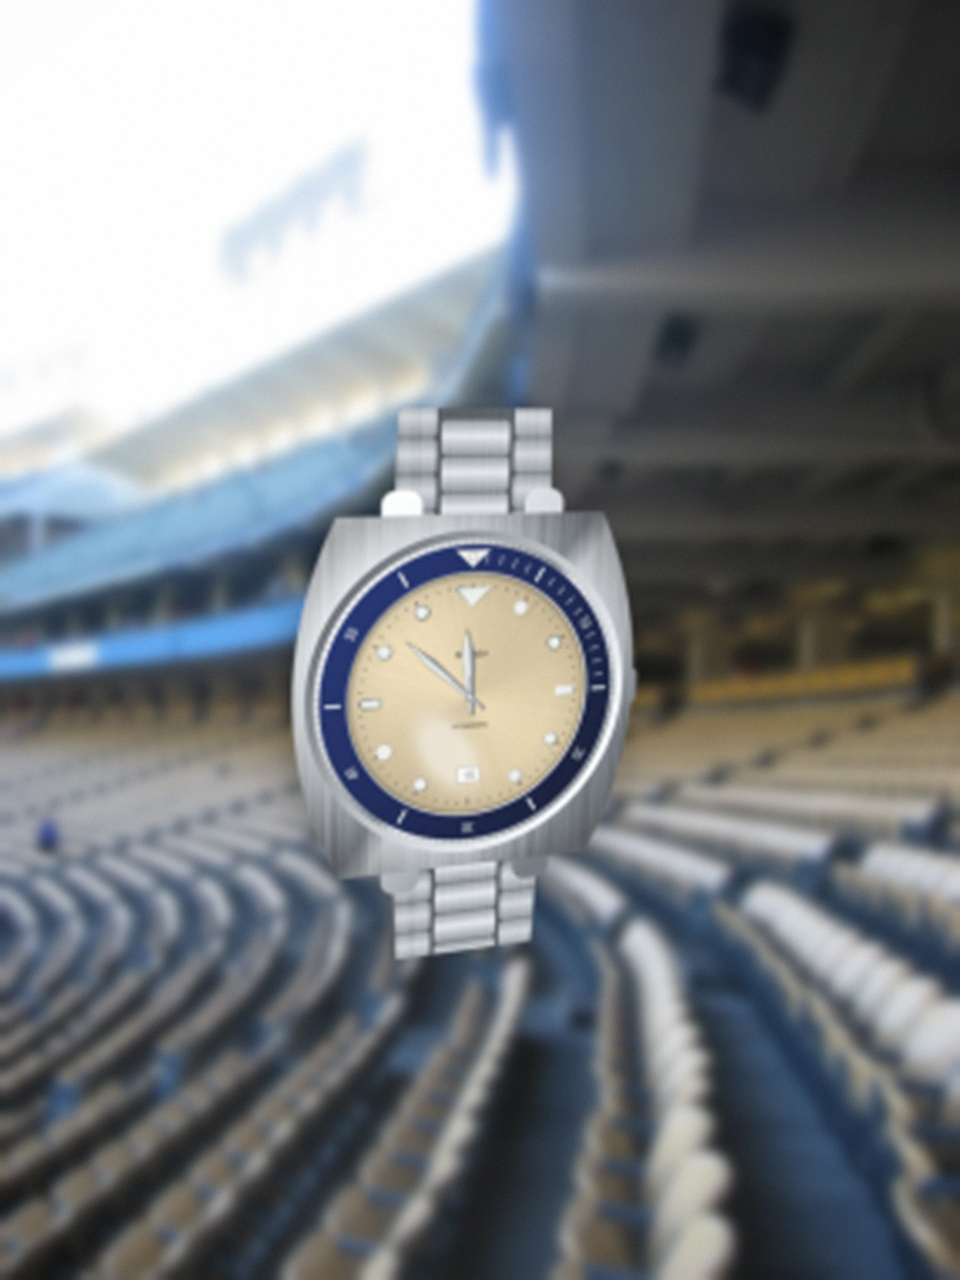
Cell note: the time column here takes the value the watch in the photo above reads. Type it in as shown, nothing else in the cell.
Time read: 11:52
